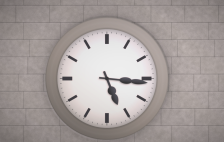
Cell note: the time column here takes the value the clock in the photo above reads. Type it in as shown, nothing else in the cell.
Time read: 5:16
